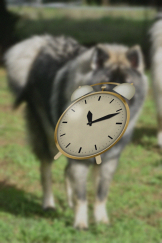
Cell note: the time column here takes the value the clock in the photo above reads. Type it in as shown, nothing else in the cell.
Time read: 11:11
